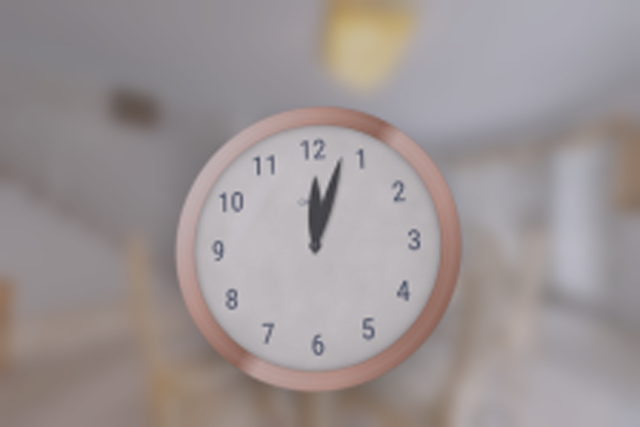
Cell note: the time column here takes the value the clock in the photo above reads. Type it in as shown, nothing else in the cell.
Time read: 12:03
